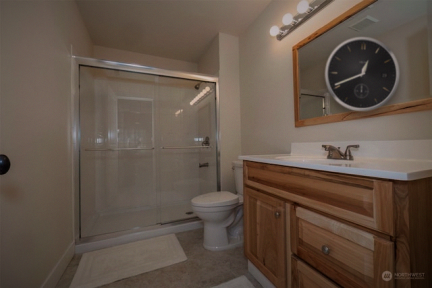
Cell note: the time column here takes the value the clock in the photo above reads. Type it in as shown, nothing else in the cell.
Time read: 12:41
